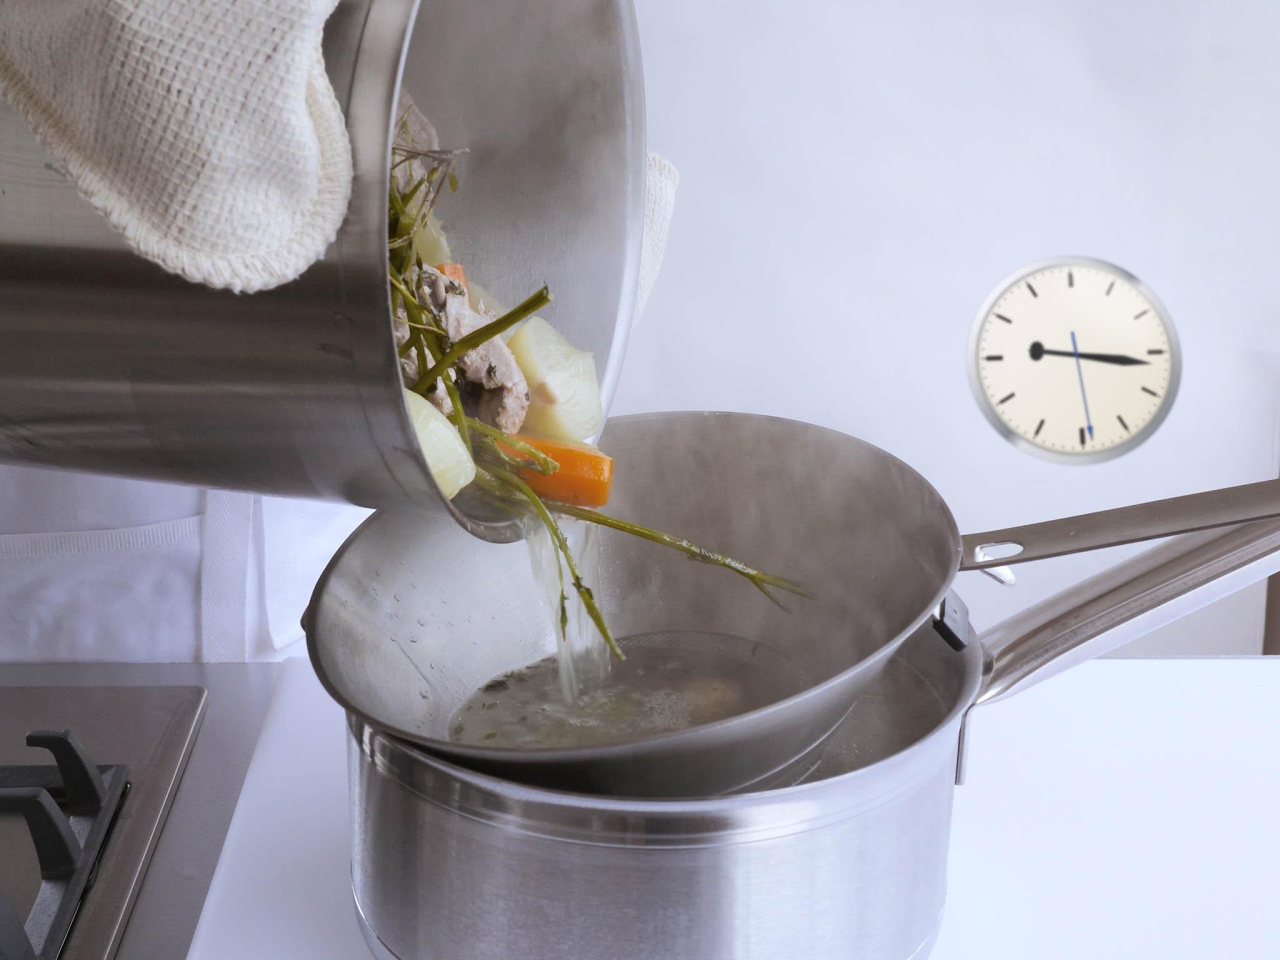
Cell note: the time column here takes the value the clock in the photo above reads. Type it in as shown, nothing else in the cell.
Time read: 9:16:29
